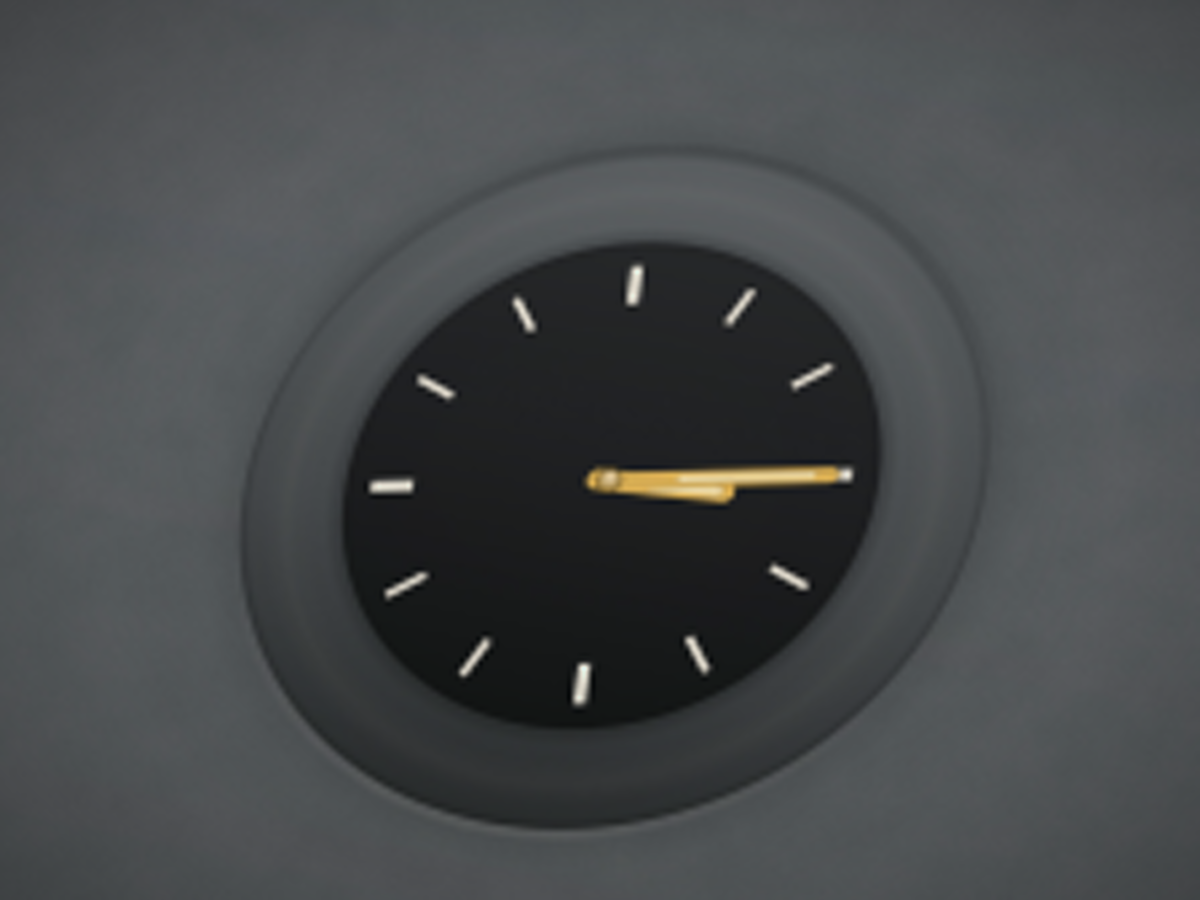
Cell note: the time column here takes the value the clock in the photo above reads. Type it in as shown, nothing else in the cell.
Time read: 3:15
